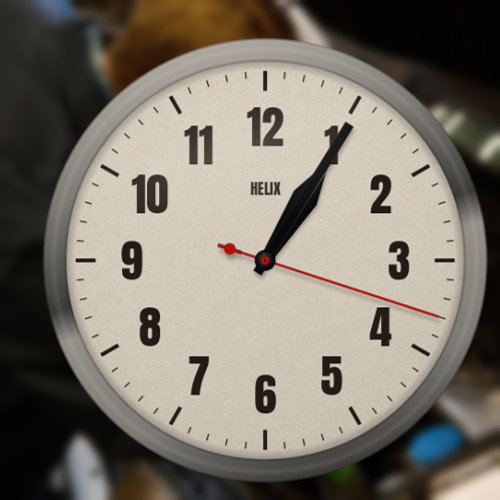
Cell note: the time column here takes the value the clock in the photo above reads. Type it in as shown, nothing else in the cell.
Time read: 1:05:18
